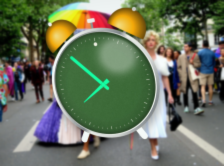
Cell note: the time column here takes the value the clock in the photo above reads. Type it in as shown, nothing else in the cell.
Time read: 7:53
